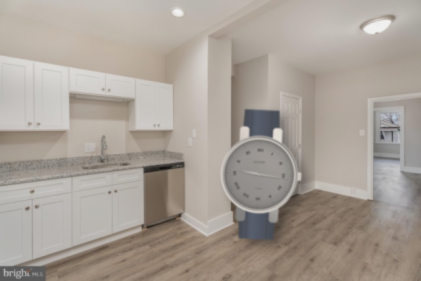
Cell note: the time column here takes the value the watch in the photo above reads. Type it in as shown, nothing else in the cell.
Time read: 9:16
